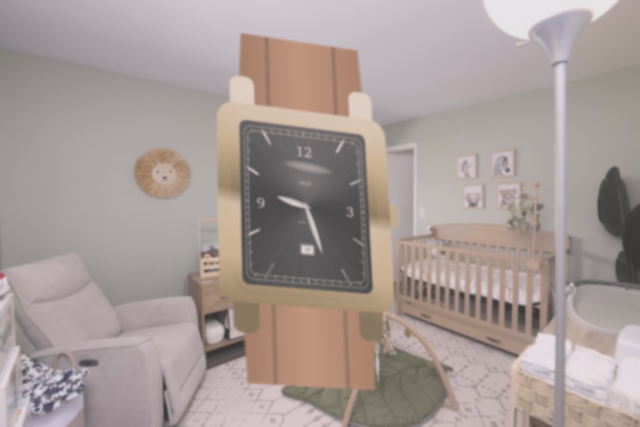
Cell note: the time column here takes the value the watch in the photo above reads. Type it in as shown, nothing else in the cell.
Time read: 9:27
